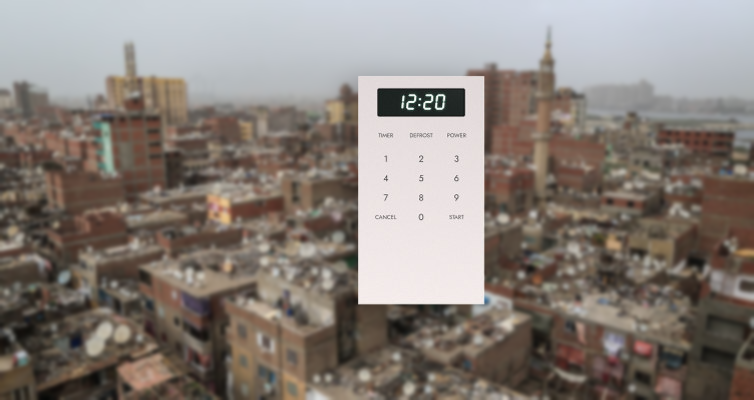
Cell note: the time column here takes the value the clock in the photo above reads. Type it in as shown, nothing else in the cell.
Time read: 12:20
